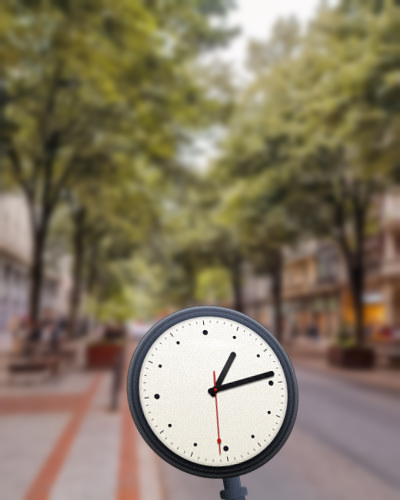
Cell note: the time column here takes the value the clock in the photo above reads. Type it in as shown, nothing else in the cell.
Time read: 1:13:31
